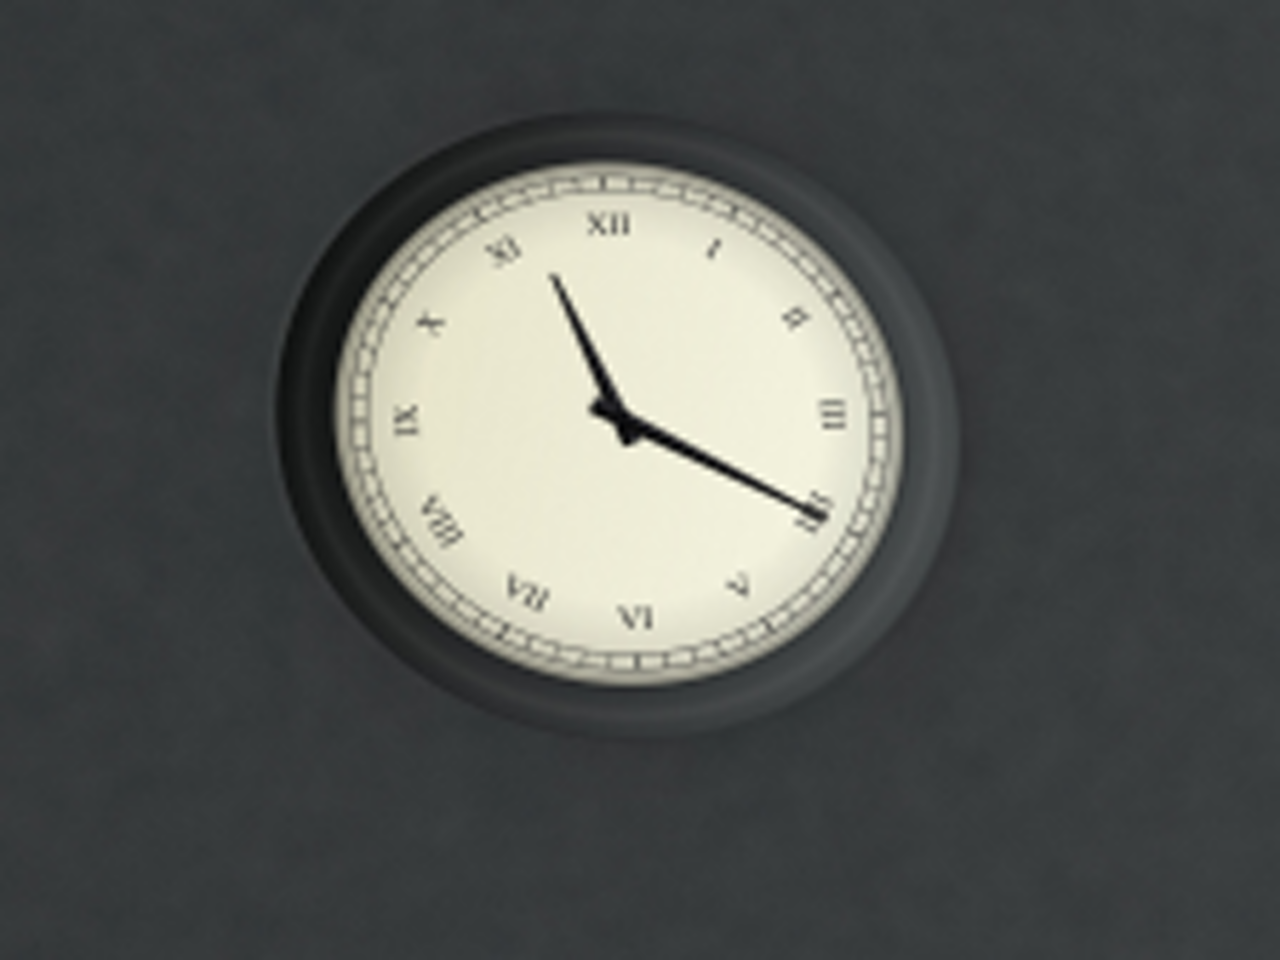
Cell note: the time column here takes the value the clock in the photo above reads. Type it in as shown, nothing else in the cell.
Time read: 11:20
